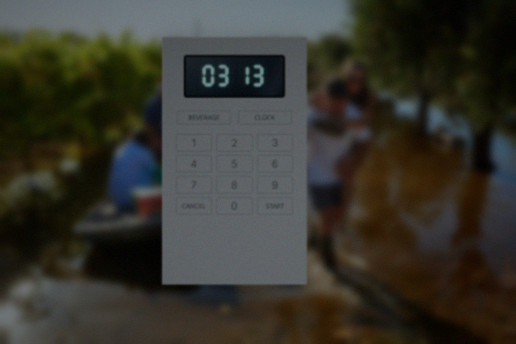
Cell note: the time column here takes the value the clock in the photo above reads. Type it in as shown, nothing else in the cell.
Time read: 3:13
